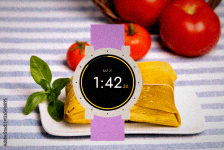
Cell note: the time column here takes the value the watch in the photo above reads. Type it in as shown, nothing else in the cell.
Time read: 1:42
